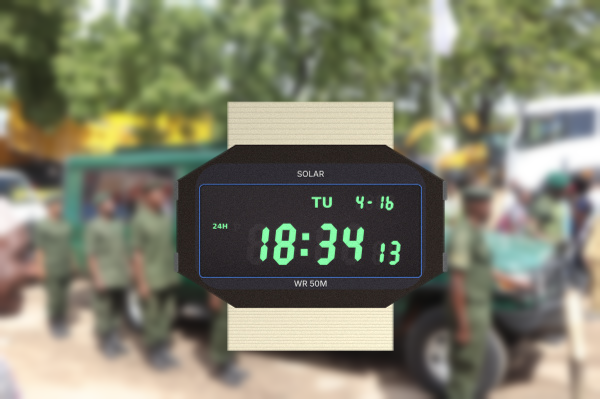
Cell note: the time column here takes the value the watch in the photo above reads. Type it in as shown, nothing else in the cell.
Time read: 18:34:13
